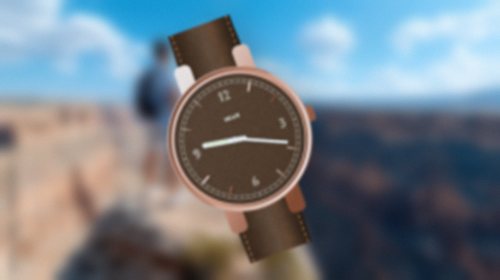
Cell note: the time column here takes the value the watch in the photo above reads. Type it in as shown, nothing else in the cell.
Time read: 9:19
